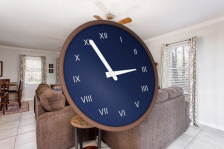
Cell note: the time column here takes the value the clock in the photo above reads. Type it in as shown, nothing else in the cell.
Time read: 2:56
